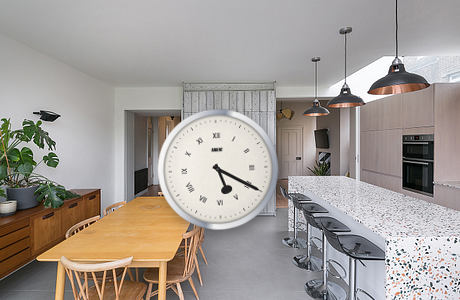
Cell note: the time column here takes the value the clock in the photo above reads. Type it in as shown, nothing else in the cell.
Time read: 5:20
